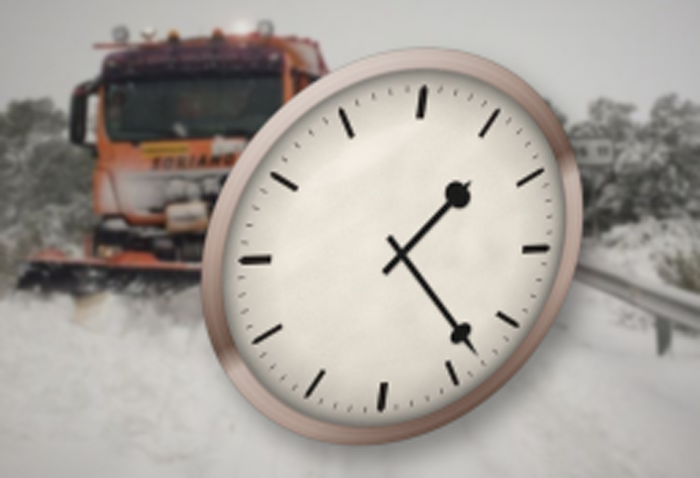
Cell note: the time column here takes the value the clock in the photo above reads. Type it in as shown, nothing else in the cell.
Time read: 1:23
